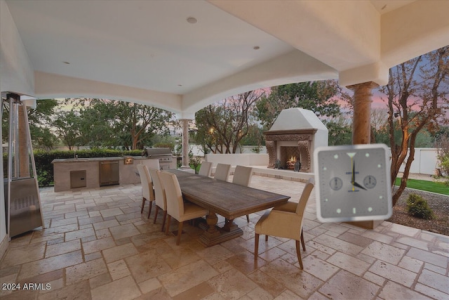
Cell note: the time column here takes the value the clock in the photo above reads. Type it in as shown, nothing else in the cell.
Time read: 4:01
